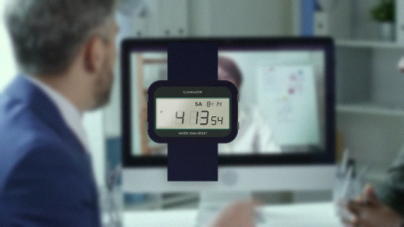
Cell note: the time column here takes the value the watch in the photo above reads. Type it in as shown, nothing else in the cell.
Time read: 4:13:54
